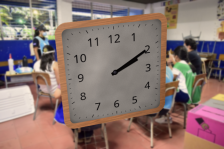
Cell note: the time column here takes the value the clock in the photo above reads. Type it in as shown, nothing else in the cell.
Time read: 2:10
